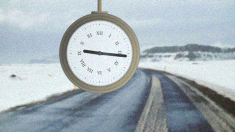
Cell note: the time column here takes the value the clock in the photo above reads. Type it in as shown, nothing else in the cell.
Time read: 9:16
